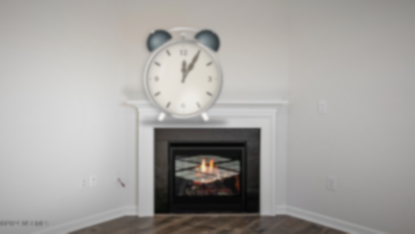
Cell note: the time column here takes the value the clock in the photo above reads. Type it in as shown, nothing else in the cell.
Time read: 12:05
